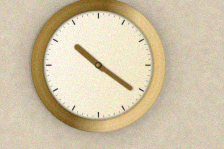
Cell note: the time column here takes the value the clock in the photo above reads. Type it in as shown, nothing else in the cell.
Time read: 10:21
